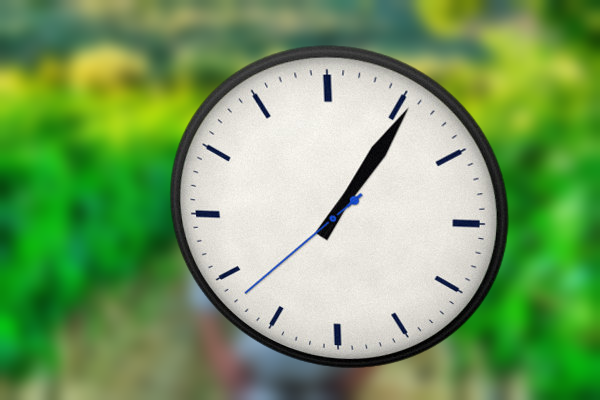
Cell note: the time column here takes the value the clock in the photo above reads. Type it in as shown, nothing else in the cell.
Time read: 1:05:38
